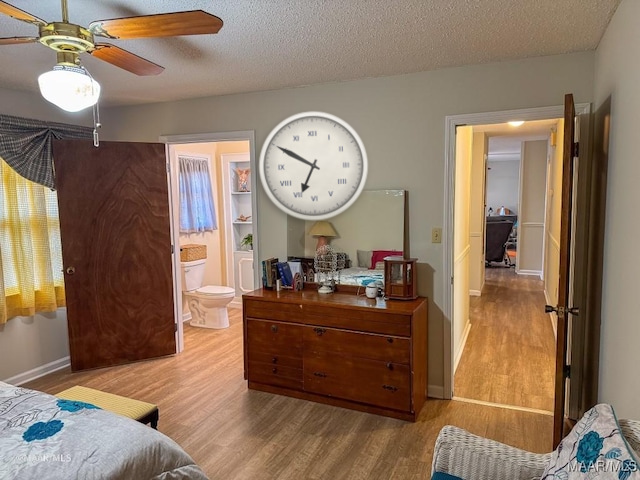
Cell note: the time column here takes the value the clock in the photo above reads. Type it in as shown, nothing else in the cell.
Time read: 6:50
